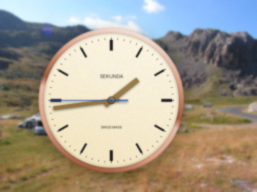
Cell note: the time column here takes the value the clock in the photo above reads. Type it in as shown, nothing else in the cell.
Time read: 1:43:45
